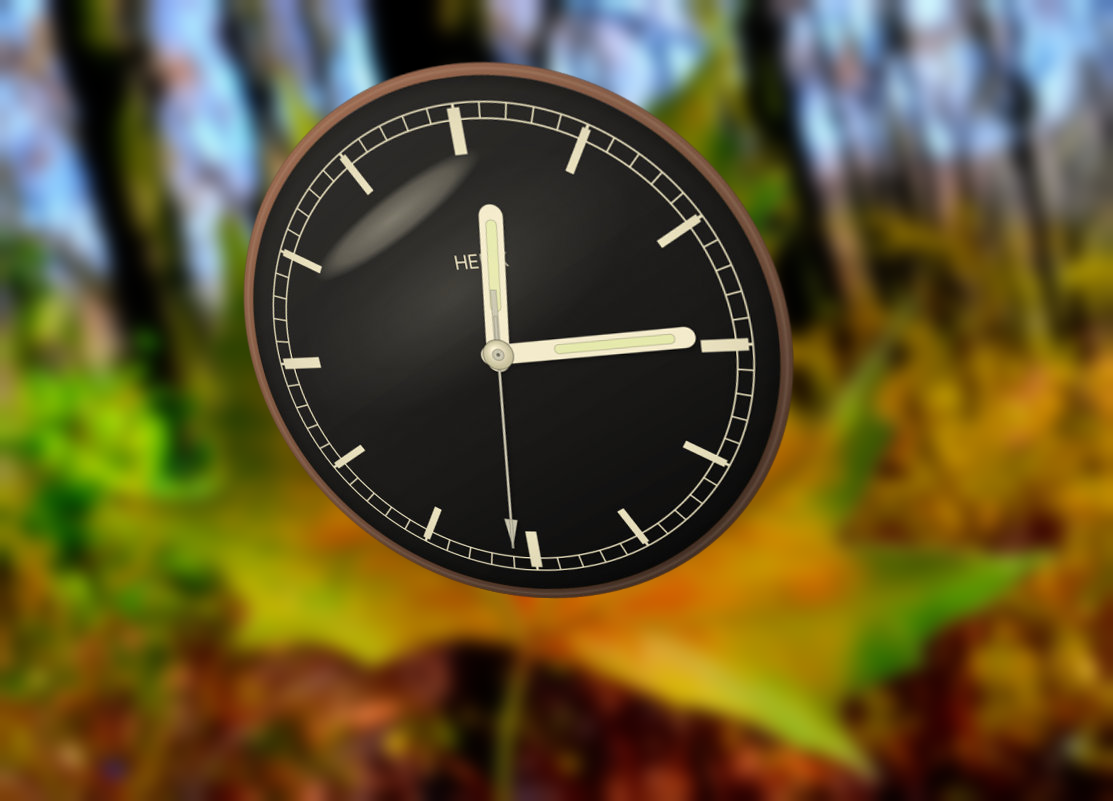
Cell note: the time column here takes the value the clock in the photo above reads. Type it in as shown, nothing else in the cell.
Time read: 12:14:31
